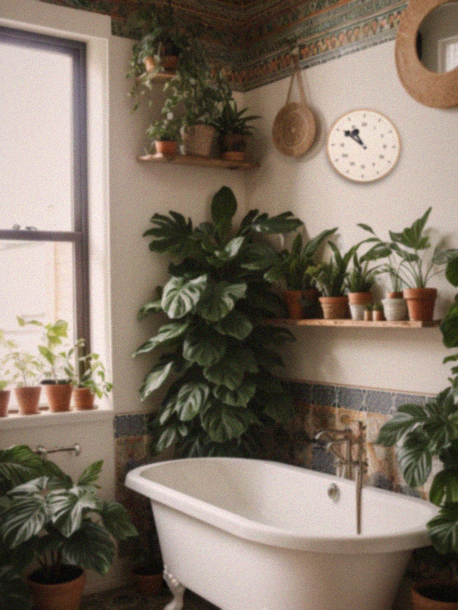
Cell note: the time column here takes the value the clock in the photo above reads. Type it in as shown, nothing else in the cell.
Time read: 10:51
